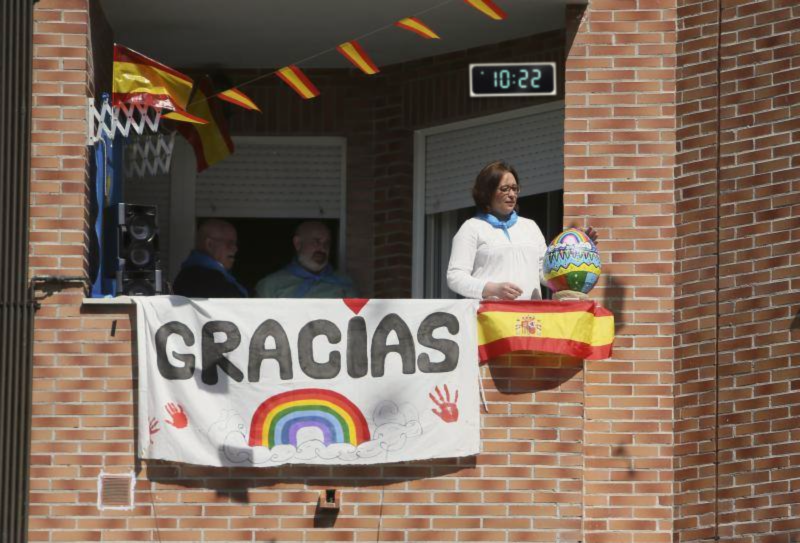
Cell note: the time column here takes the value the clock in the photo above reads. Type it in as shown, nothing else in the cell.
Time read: 10:22
